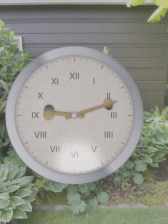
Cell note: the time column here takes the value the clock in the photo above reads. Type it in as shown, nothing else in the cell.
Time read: 9:12
